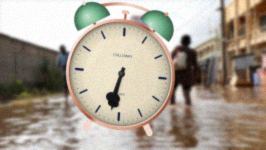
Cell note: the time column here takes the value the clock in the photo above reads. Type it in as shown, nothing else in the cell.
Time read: 6:32
